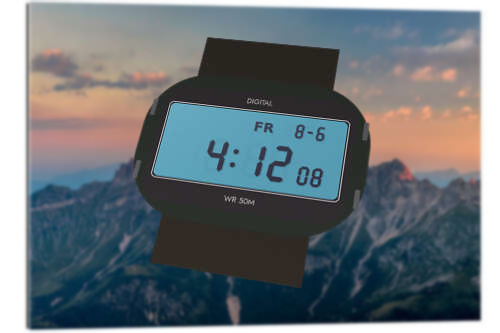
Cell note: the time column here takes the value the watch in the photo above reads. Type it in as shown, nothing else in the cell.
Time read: 4:12:08
